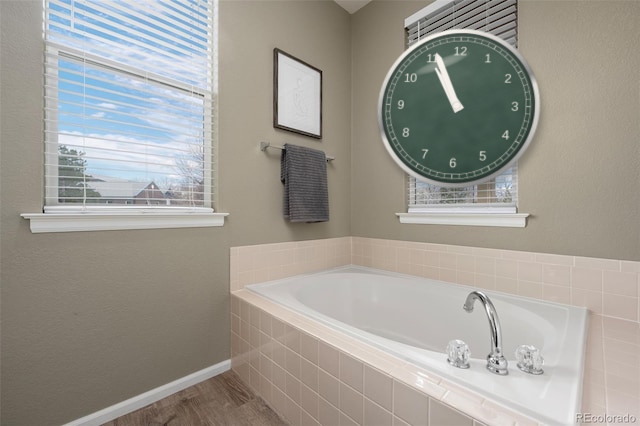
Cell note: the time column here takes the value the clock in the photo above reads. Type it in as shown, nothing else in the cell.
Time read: 10:56
